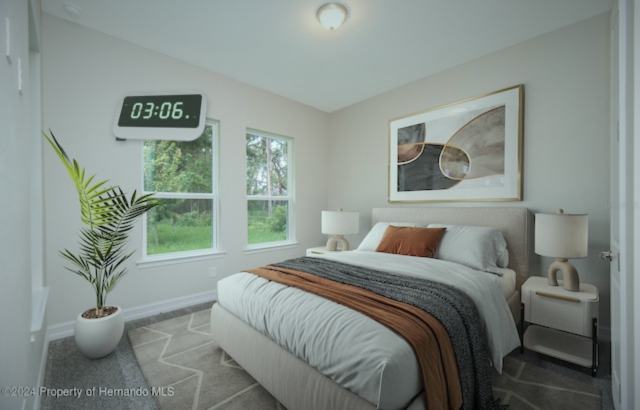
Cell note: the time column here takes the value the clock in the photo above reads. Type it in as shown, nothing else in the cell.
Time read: 3:06
